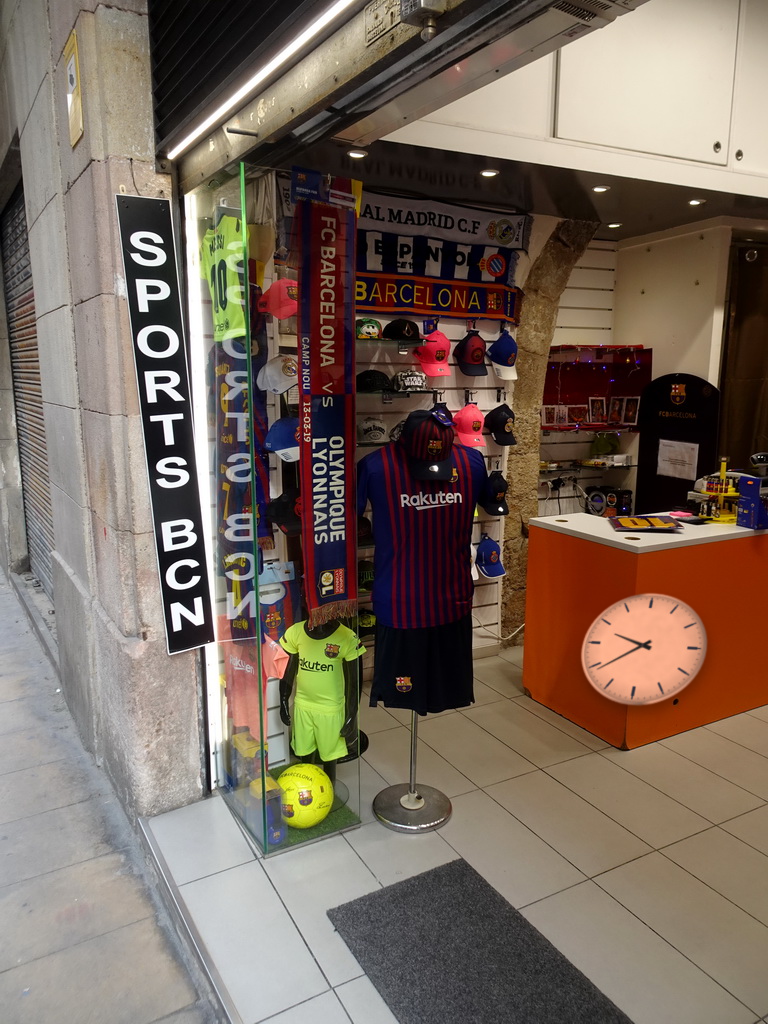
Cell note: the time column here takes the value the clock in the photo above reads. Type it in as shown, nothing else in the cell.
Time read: 9:39
